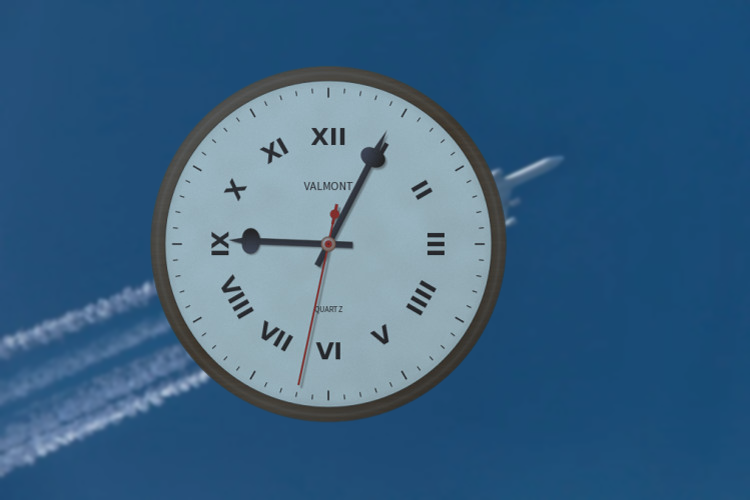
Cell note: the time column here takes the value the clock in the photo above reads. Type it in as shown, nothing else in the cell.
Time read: 9:04:32
